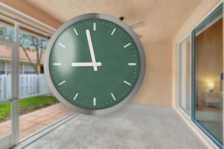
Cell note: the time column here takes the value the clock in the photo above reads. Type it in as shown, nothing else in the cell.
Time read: 8:58
